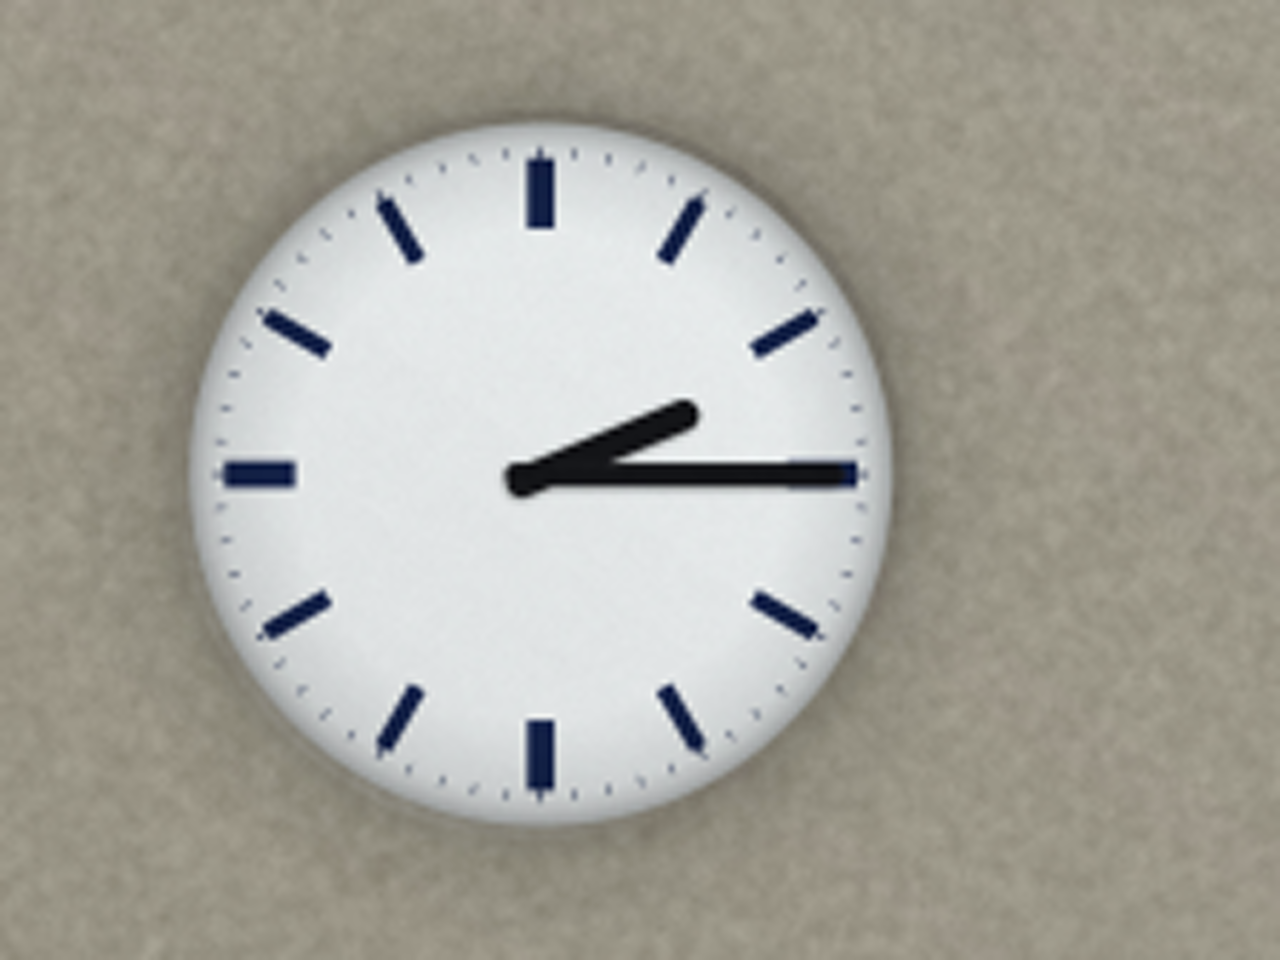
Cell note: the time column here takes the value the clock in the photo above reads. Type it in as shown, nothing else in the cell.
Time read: 2:15
